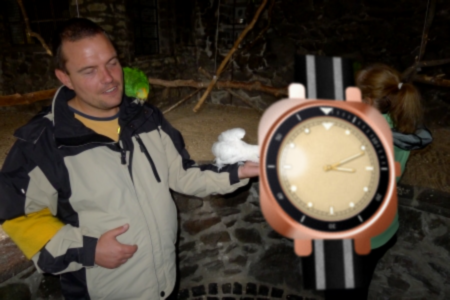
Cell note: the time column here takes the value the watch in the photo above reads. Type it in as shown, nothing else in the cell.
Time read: 3:11
